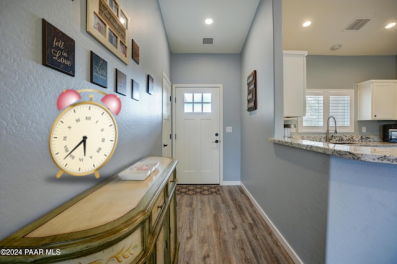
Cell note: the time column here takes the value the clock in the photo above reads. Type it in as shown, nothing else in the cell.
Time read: 5:37
